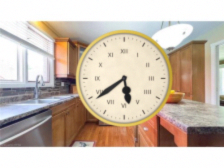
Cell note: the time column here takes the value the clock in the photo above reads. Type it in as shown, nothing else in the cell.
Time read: 5:39
